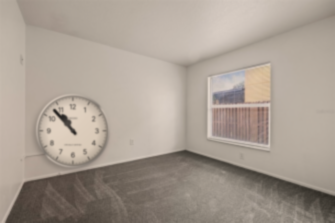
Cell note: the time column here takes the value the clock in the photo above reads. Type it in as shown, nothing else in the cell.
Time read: 10:53
